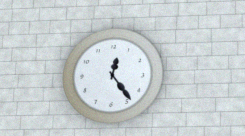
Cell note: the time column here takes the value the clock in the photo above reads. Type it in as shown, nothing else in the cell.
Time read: 12:24
